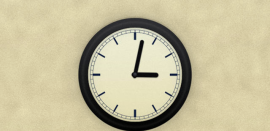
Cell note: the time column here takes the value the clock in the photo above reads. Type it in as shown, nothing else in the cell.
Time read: 3:02
